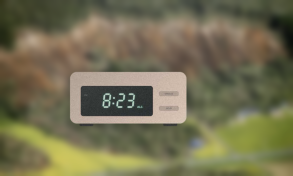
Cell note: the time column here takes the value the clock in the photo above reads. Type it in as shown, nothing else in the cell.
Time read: 8:23
